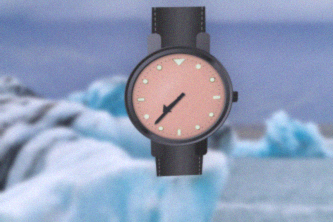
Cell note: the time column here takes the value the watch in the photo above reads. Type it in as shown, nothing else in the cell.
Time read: 7:37
